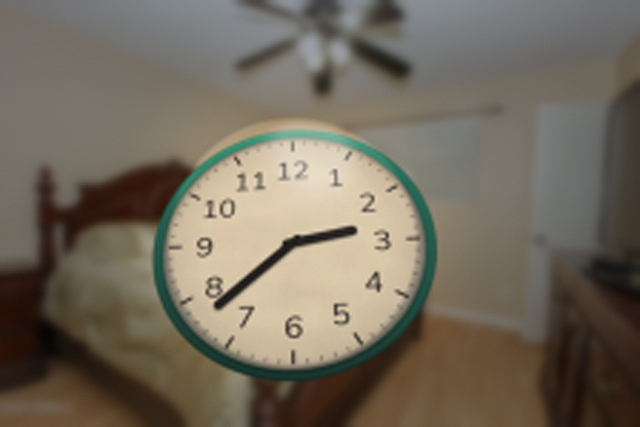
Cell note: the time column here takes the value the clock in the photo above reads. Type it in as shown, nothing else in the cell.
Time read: 2:38
